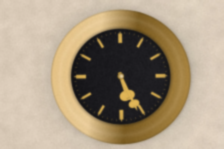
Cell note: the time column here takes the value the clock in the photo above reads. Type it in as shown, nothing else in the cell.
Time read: 5:26
